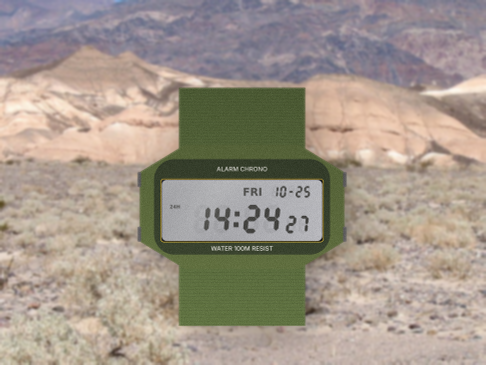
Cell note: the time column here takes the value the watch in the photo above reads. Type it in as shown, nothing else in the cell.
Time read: 14:24:27
